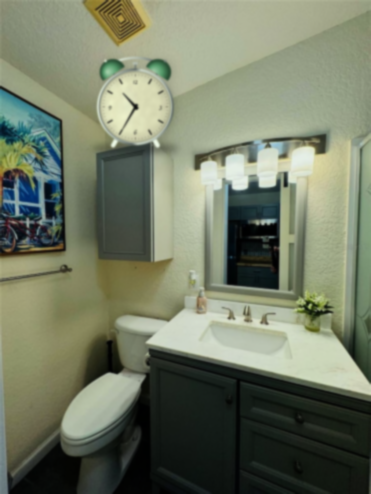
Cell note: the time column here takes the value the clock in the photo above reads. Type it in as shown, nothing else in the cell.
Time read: 10:35
